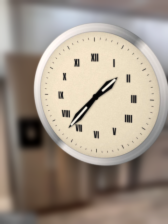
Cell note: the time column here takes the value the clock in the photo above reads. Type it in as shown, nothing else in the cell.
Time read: 1:37
